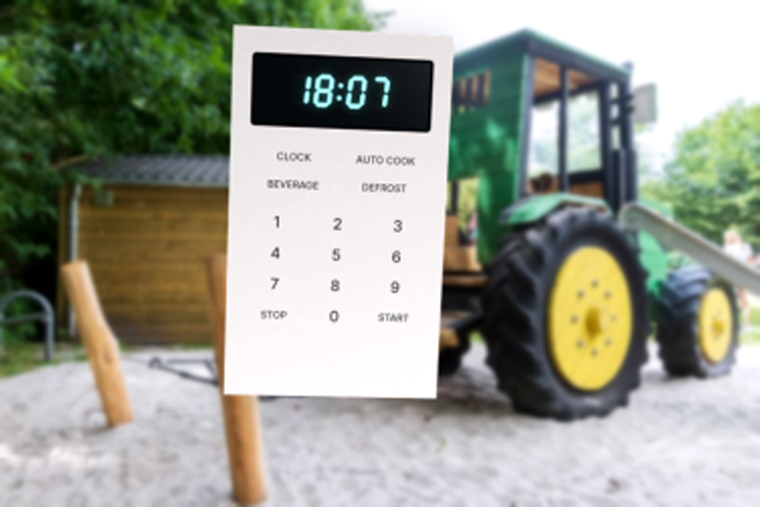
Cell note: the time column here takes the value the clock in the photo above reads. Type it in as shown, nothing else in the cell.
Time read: 18:07
